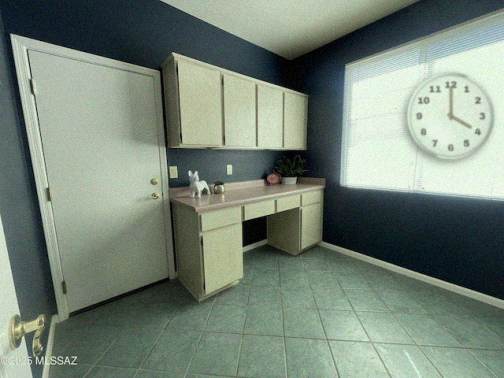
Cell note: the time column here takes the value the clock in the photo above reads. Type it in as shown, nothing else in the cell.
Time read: 4:00
